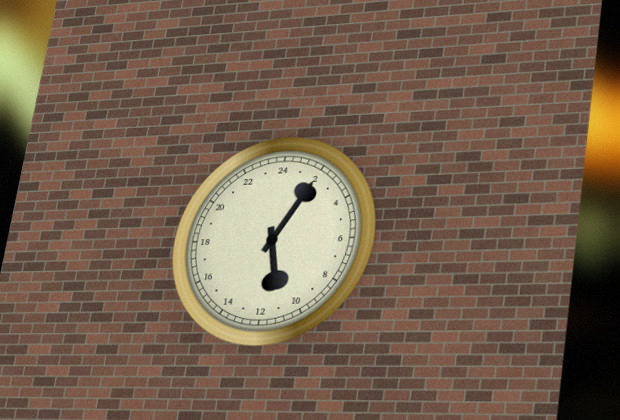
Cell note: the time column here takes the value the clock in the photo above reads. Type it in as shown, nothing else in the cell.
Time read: 11:05
